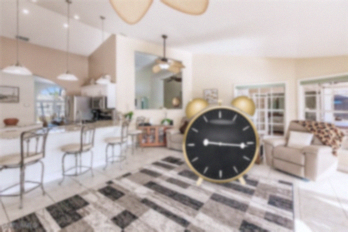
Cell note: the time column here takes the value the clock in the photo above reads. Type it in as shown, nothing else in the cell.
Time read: 9:16
